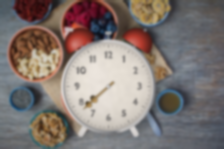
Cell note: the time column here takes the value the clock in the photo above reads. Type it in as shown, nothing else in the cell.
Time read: 7:38
